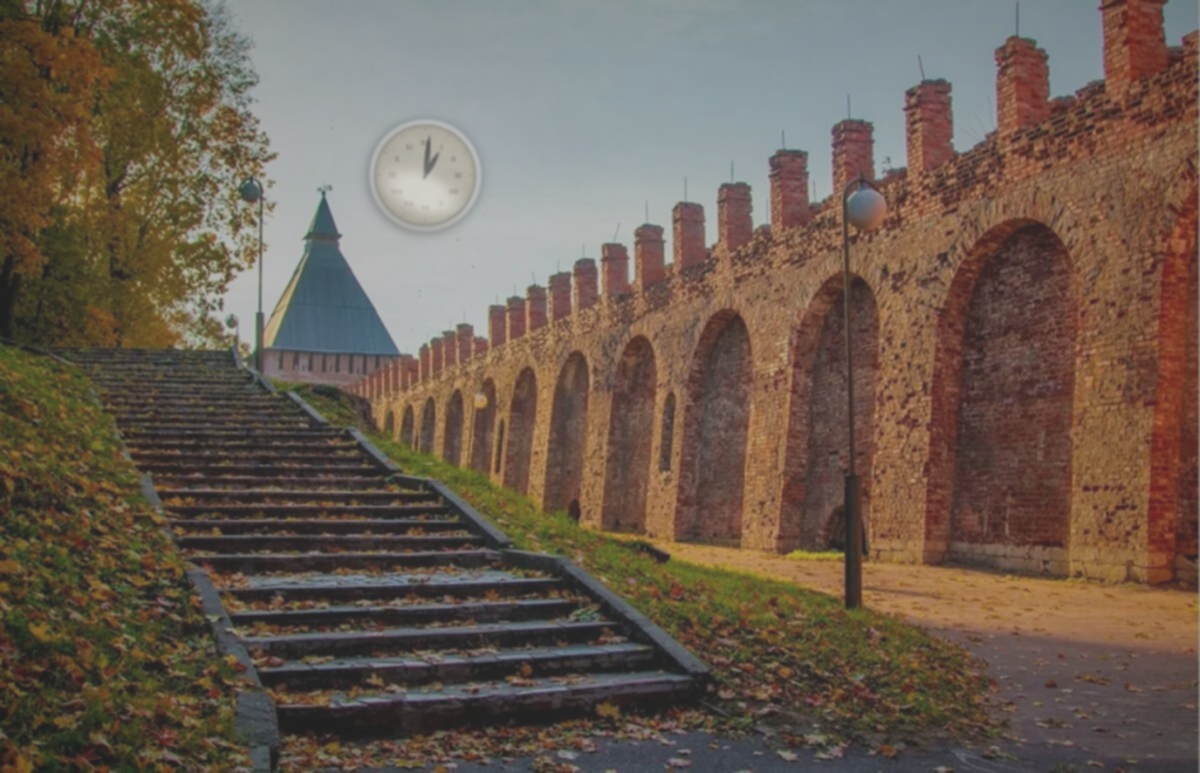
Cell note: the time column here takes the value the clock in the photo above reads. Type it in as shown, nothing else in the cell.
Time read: 1:01
